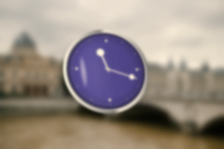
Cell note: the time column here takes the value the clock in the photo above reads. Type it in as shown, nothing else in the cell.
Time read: 11:18
